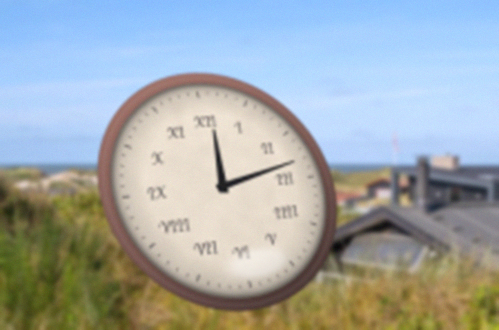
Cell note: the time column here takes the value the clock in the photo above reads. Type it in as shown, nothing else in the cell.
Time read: 12:13
